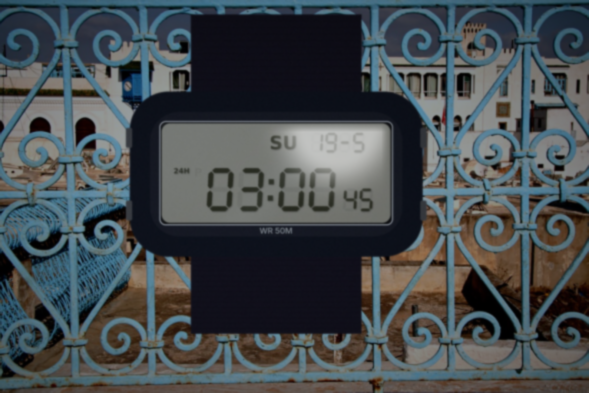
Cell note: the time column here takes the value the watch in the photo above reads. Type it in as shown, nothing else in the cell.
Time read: 3:00:45
